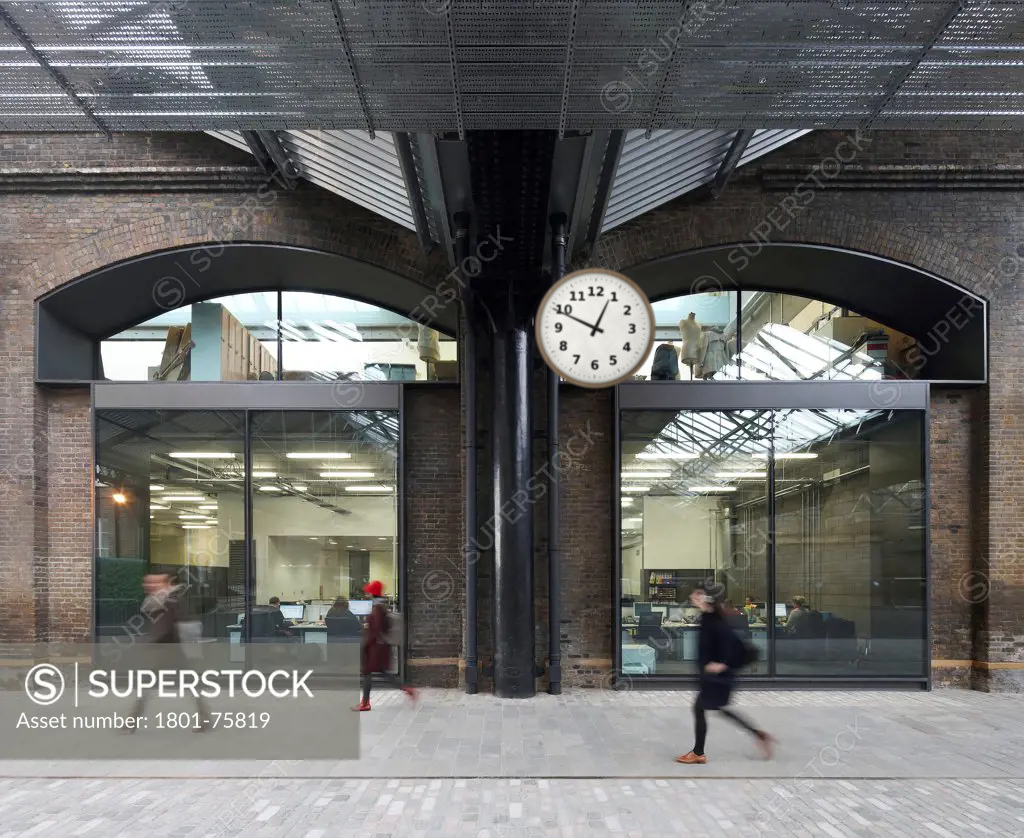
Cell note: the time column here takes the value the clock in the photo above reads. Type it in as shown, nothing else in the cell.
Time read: 12:49
